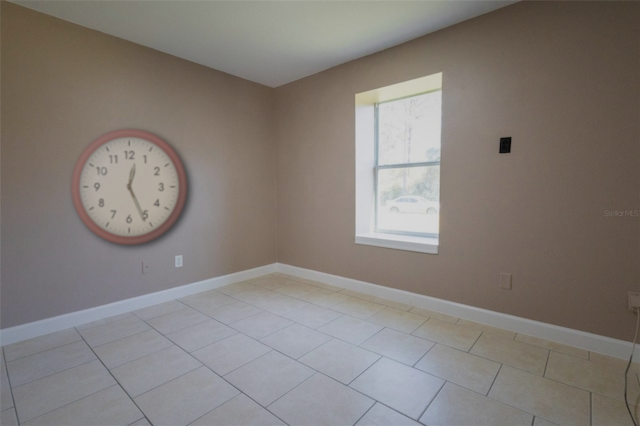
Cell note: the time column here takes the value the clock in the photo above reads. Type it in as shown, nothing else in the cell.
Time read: 12:26
